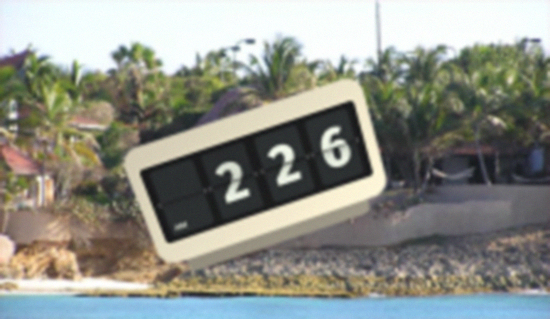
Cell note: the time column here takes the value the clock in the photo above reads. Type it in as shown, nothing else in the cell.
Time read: 2:26
